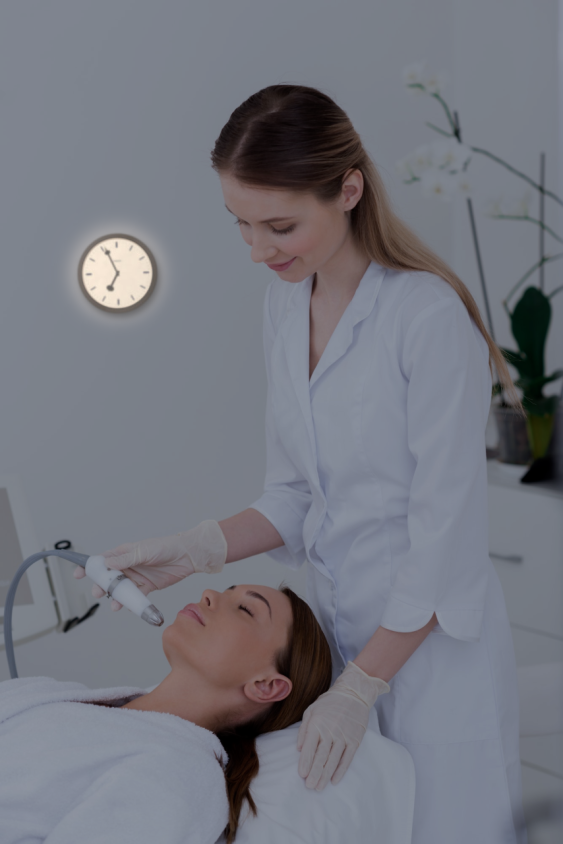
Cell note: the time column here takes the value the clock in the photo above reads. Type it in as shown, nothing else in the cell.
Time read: 6:56
